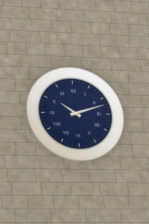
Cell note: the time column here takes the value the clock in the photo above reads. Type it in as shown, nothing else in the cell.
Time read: 10:12
